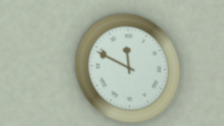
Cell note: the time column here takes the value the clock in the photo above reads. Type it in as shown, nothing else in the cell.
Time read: 11:49
